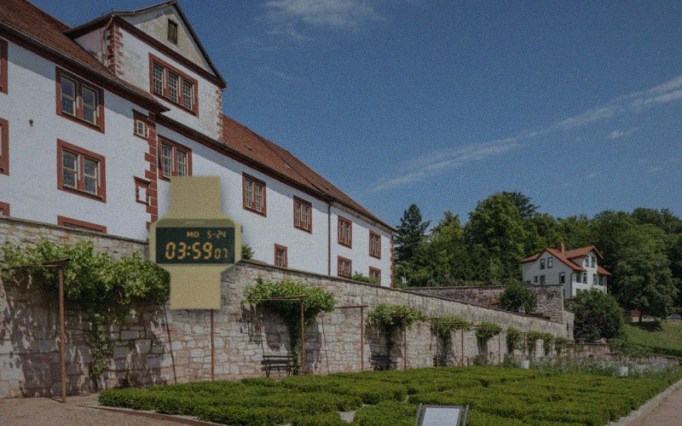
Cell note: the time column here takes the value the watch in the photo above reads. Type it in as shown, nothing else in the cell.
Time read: 3:59:07
